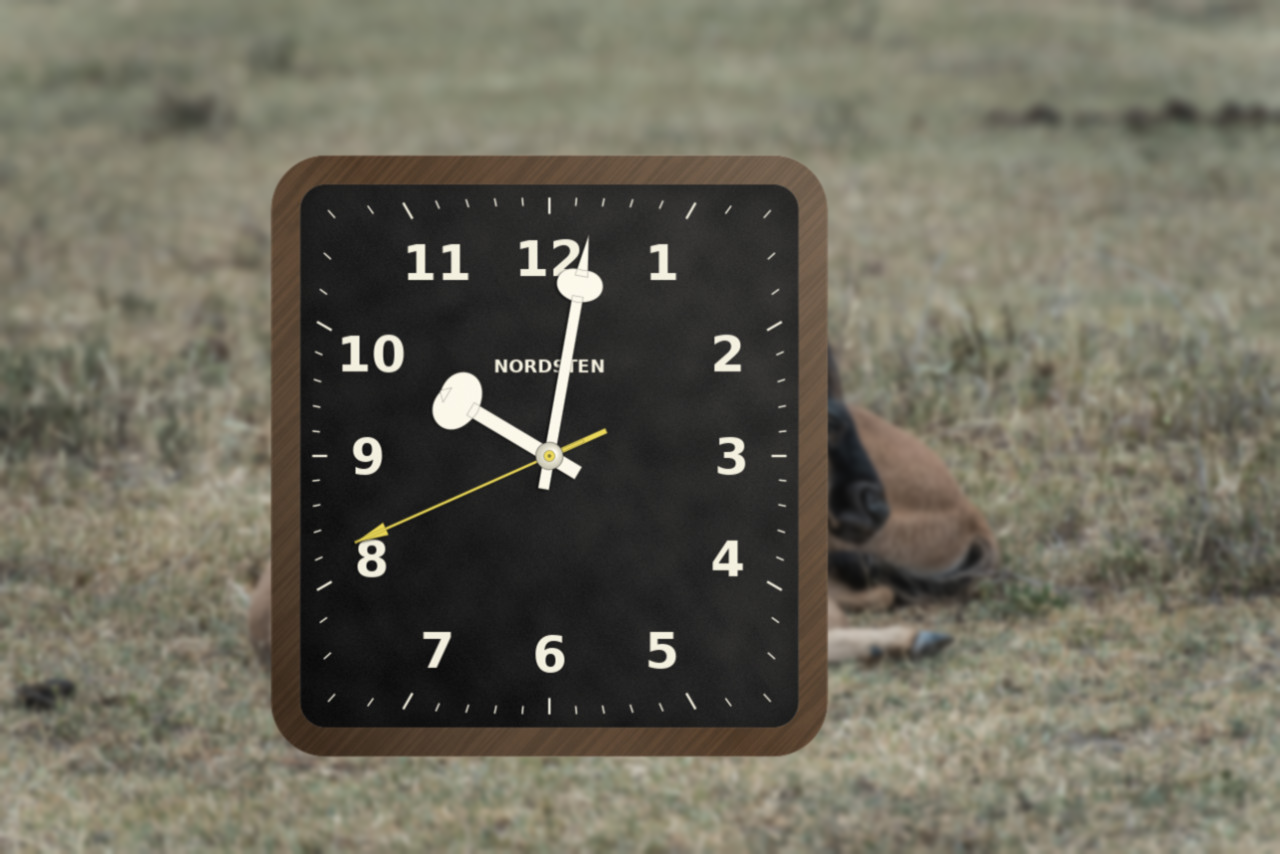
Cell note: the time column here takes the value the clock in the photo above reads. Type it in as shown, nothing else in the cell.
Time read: 10:01:41
